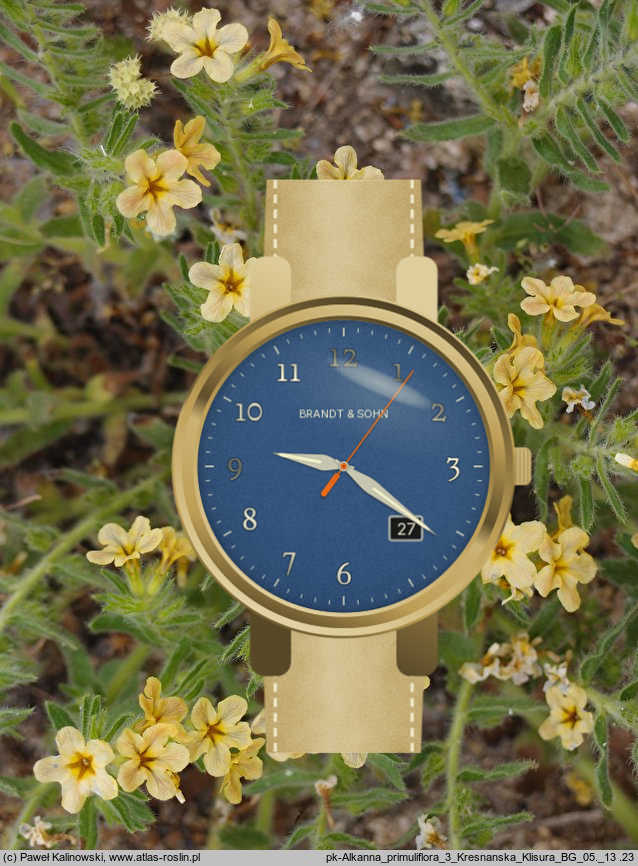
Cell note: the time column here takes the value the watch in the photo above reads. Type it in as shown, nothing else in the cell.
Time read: 9:21:06
